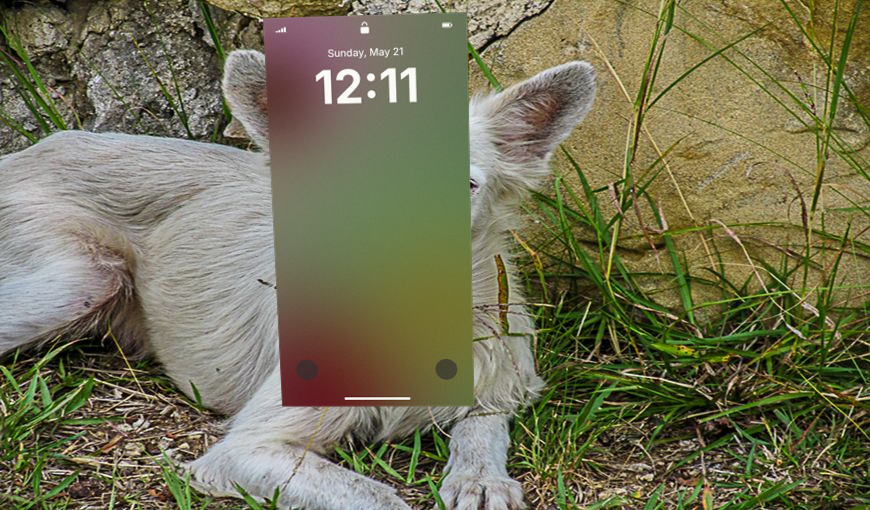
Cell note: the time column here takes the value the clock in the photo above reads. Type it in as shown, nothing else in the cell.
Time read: 12:11
